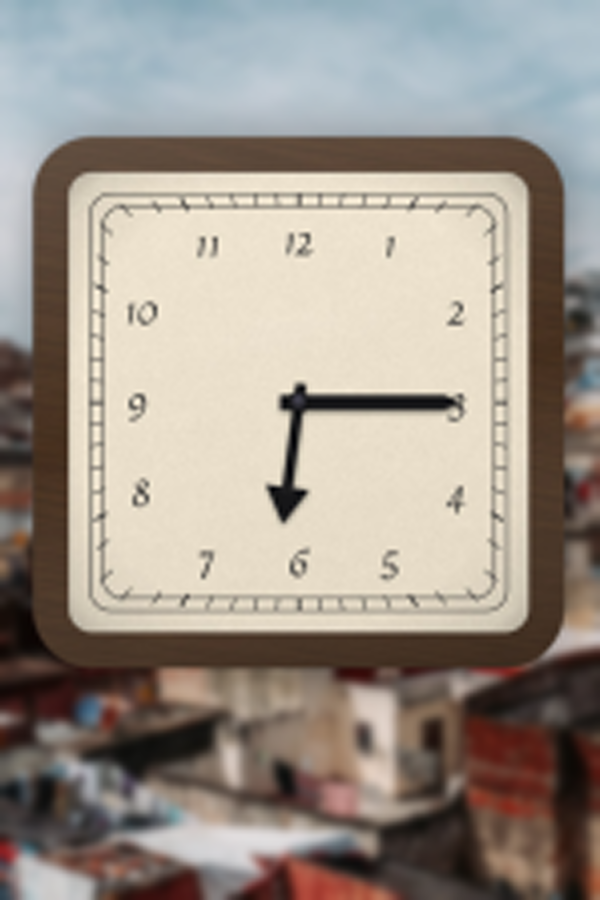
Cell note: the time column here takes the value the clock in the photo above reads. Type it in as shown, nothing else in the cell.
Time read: 6:15
